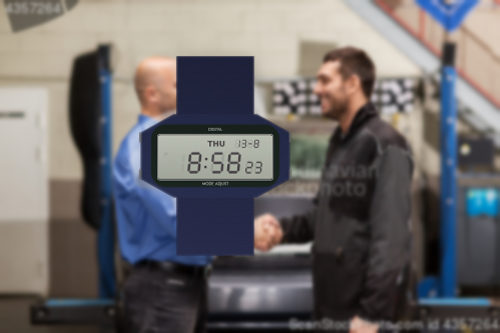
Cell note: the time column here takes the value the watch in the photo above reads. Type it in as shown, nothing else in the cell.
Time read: 8:58:23
